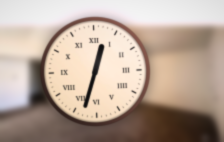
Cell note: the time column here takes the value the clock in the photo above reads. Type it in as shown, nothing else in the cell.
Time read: 12:33
